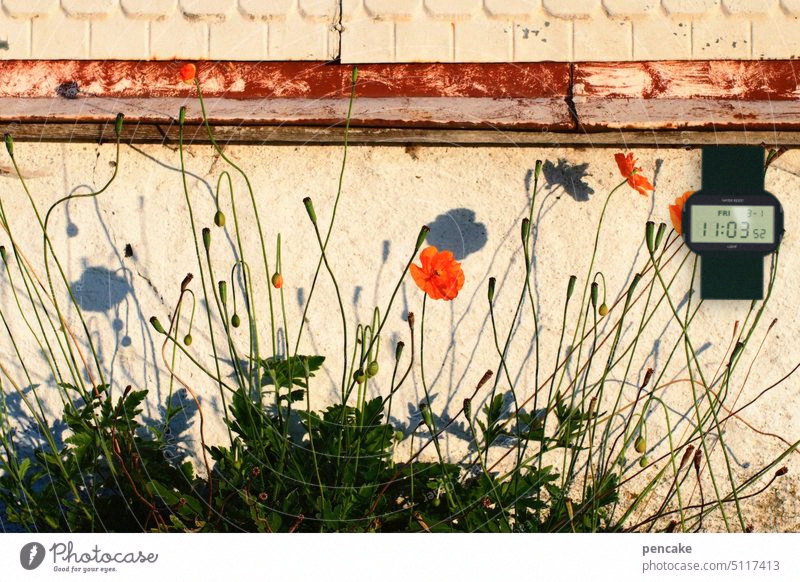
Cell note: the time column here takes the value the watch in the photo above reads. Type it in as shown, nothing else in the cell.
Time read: 11:03
